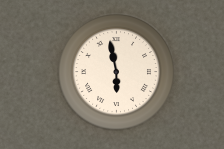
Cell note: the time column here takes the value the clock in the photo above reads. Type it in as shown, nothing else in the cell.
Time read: 5:58
